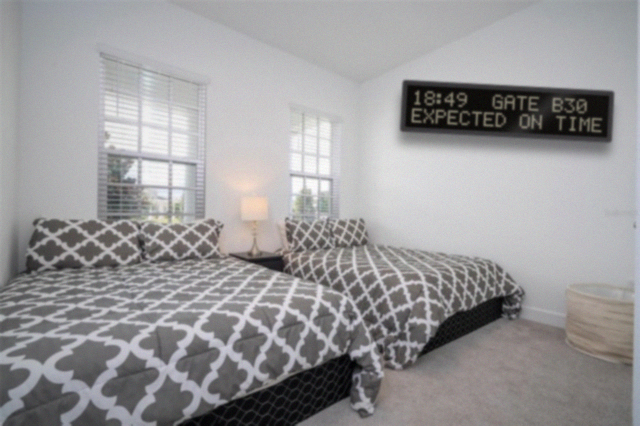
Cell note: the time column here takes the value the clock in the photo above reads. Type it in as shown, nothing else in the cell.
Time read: 18:49
